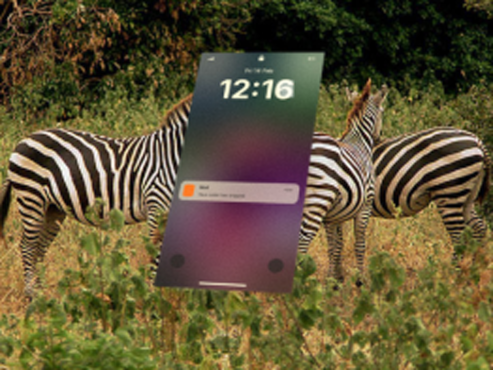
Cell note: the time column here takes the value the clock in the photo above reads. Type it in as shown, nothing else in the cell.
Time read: 12:16
